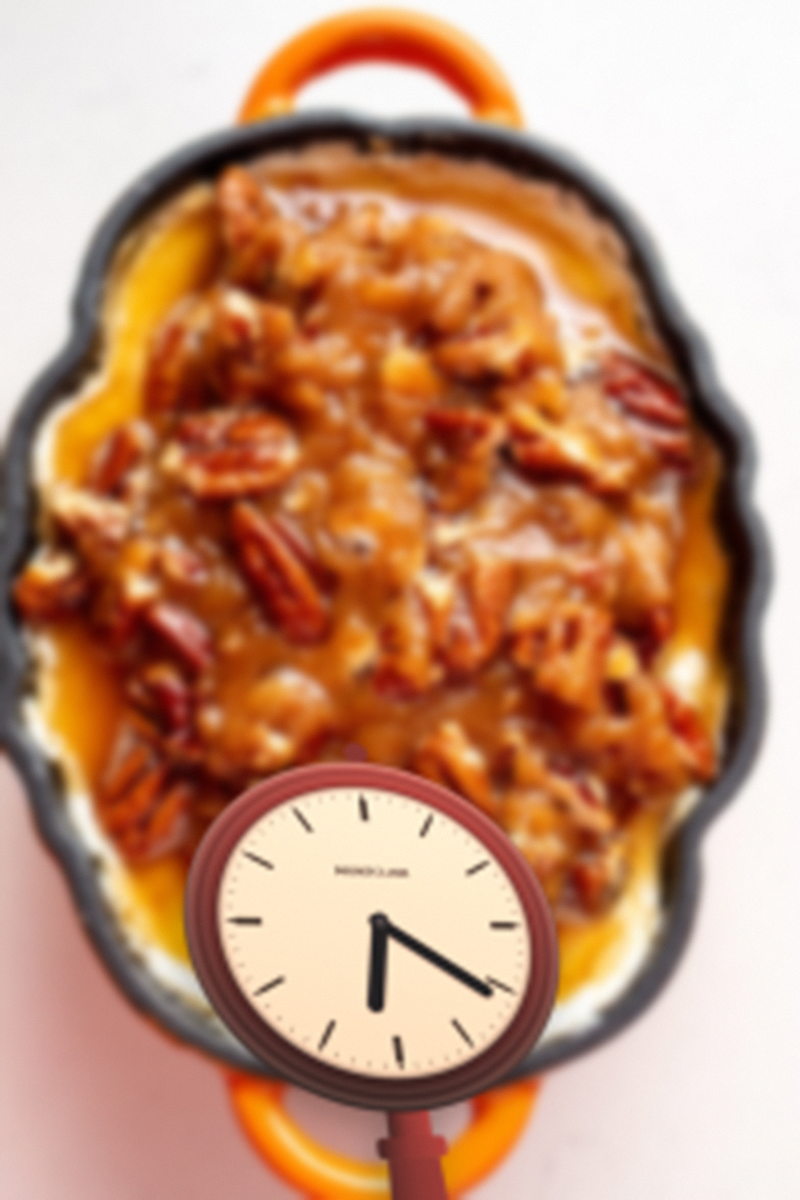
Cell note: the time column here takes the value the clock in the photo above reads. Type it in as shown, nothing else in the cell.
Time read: 6:21
